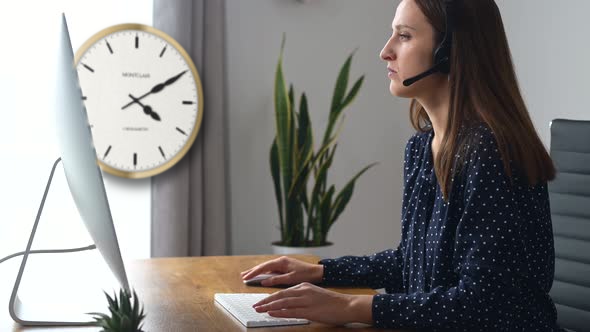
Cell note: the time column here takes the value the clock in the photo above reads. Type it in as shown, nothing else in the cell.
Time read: 4:10:10
